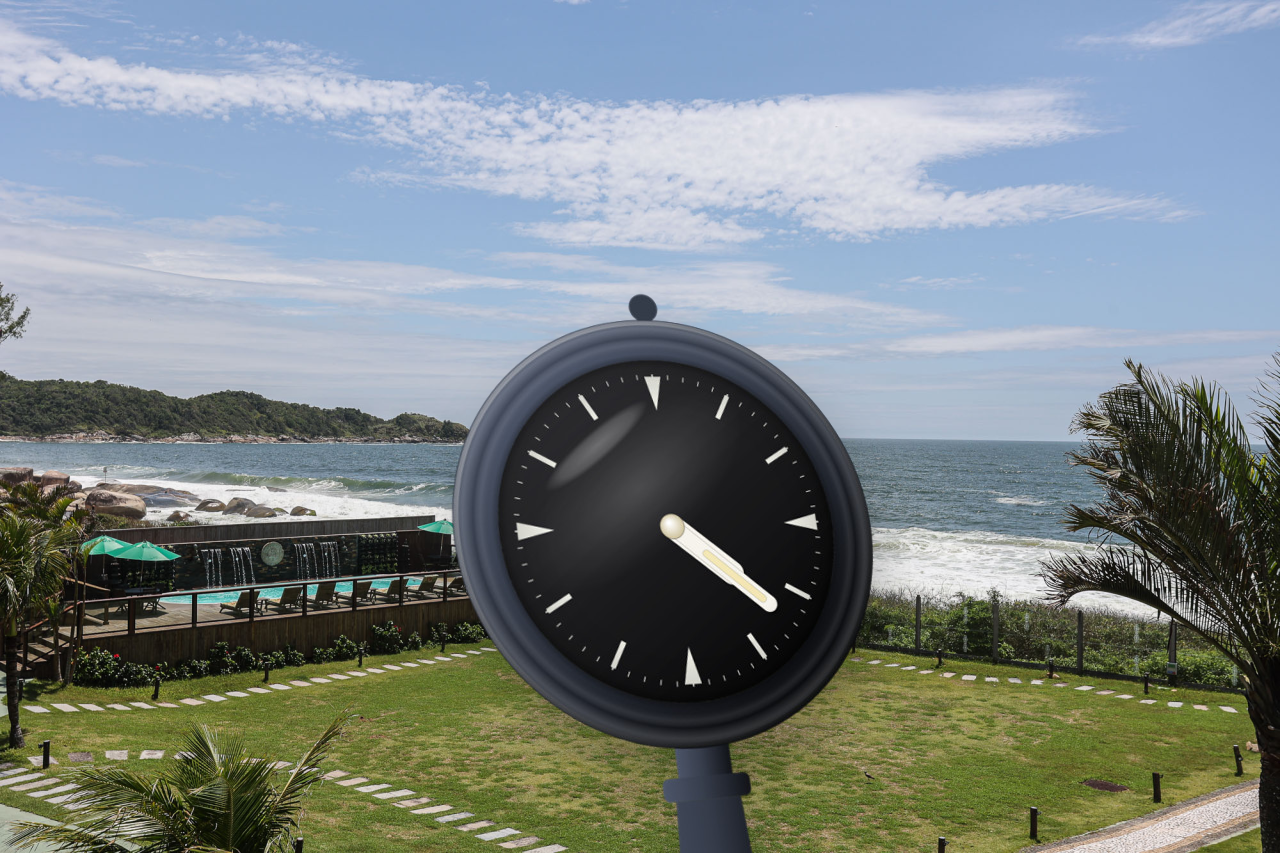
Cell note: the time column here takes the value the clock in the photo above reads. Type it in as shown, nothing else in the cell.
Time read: 4:22
